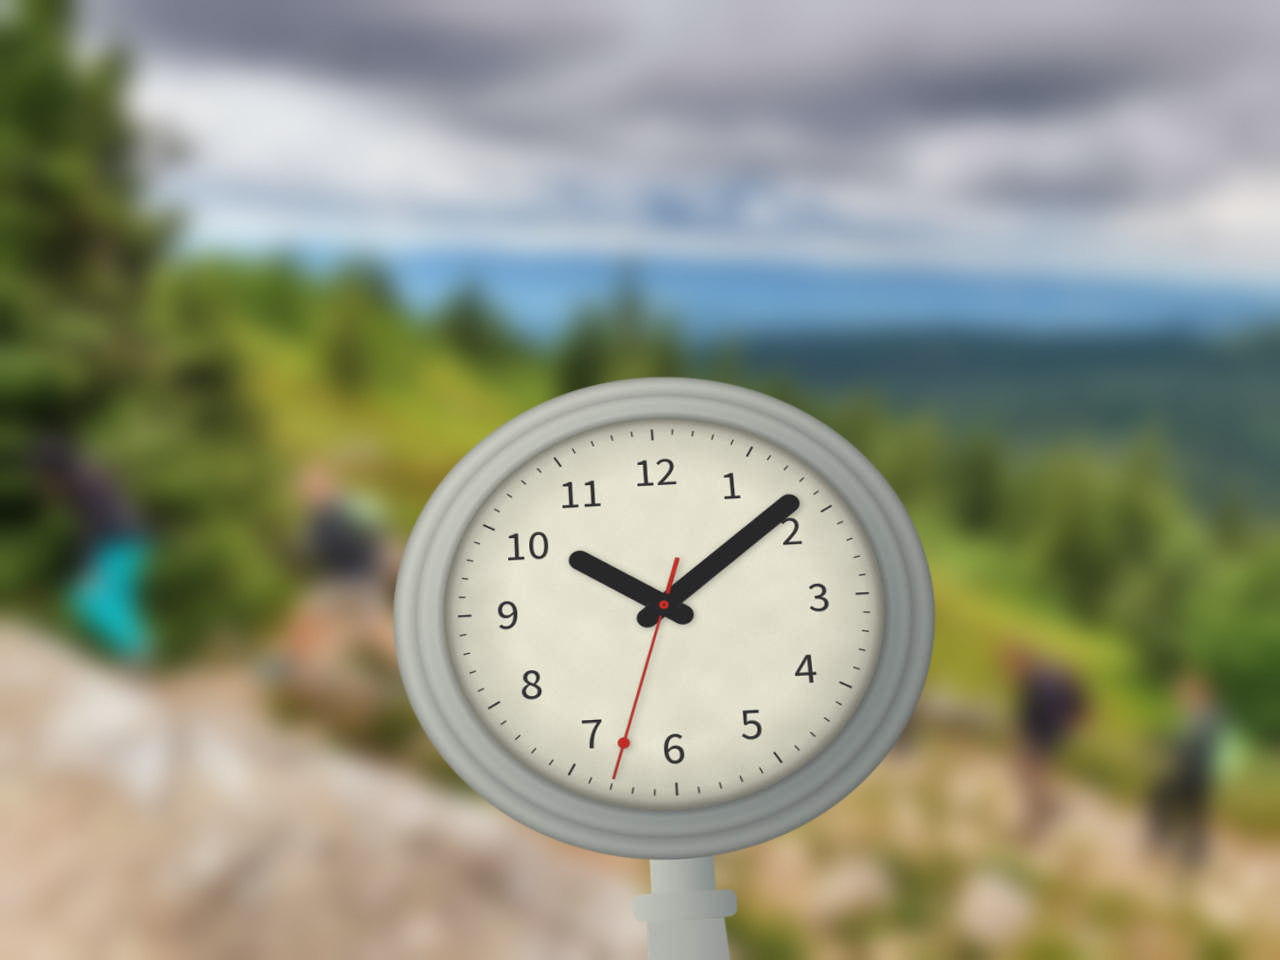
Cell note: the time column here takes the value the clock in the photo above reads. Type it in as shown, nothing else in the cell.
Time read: 10:08:33
